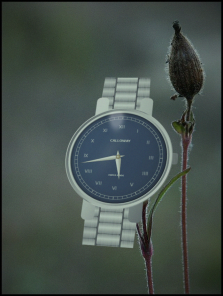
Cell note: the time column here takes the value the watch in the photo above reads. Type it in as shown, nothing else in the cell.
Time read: 5:43
